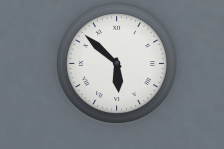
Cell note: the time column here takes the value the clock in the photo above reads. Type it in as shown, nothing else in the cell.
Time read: 5:52
